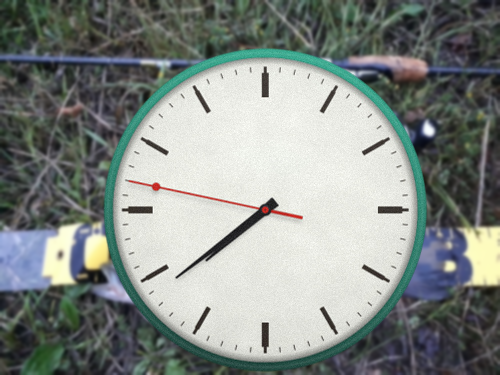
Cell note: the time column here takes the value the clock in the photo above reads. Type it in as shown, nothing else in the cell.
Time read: 7:38:47
